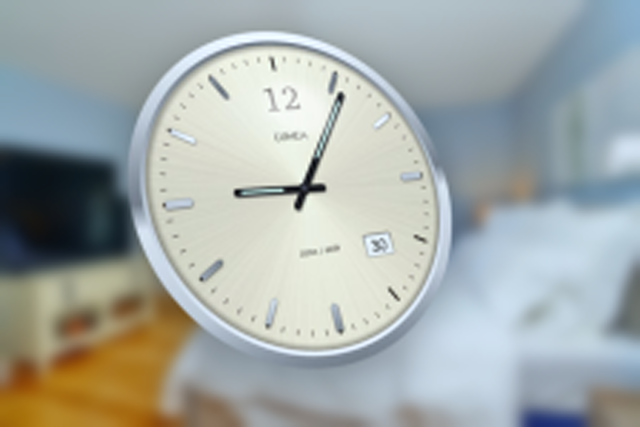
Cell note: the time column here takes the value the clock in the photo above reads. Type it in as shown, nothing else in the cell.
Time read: 9:06
